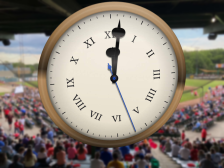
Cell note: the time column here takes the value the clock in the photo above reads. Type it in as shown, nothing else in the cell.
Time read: 12:01:27
